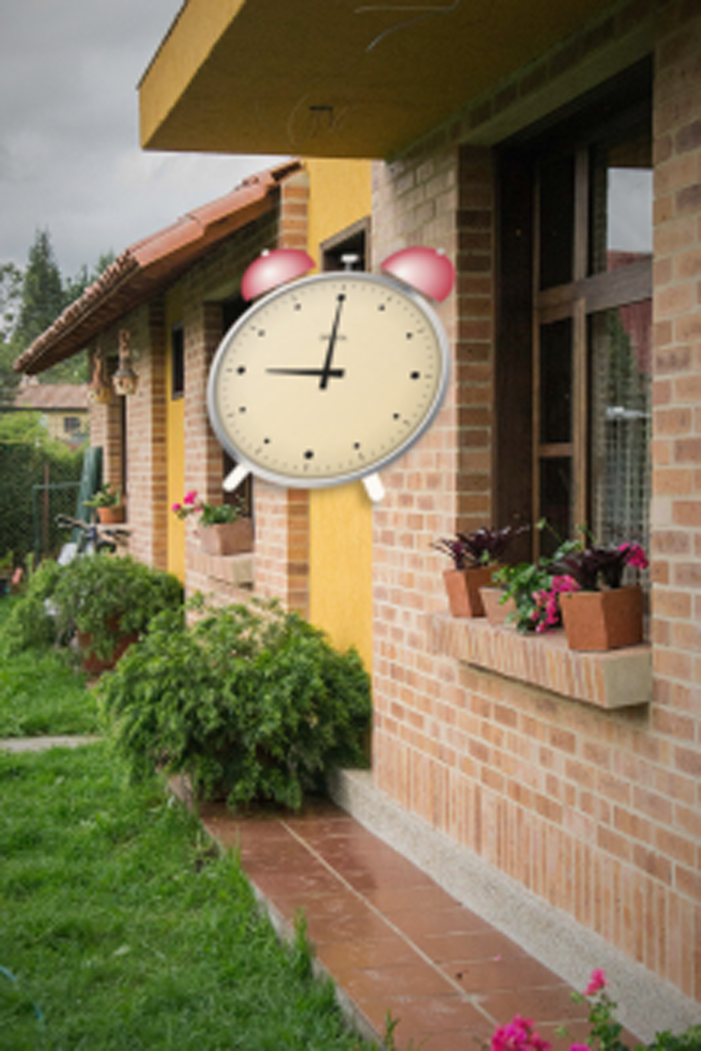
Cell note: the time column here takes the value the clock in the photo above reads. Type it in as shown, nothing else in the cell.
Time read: 9:00
